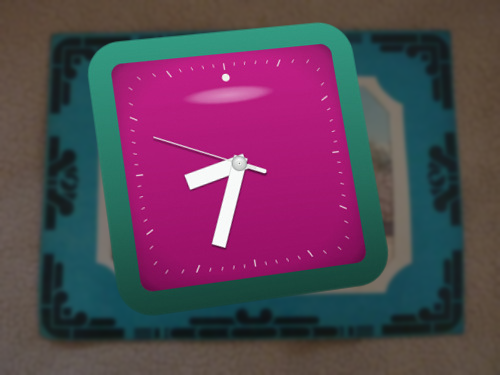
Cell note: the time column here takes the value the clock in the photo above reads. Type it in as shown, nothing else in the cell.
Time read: 8:33:49
